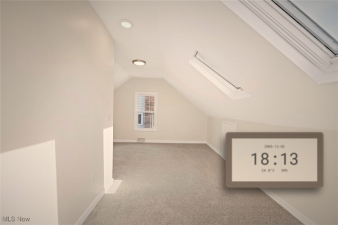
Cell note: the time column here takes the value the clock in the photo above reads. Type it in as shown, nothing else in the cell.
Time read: 18:13
